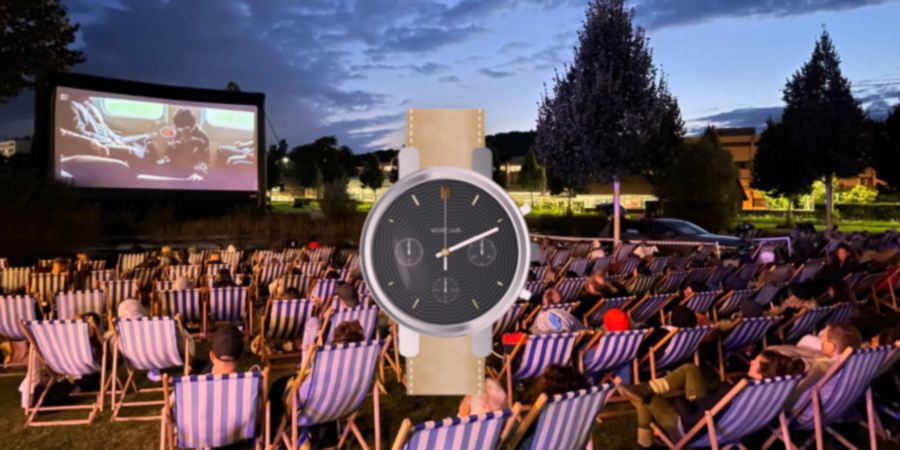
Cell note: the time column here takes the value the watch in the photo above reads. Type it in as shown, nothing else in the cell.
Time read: 2:11
